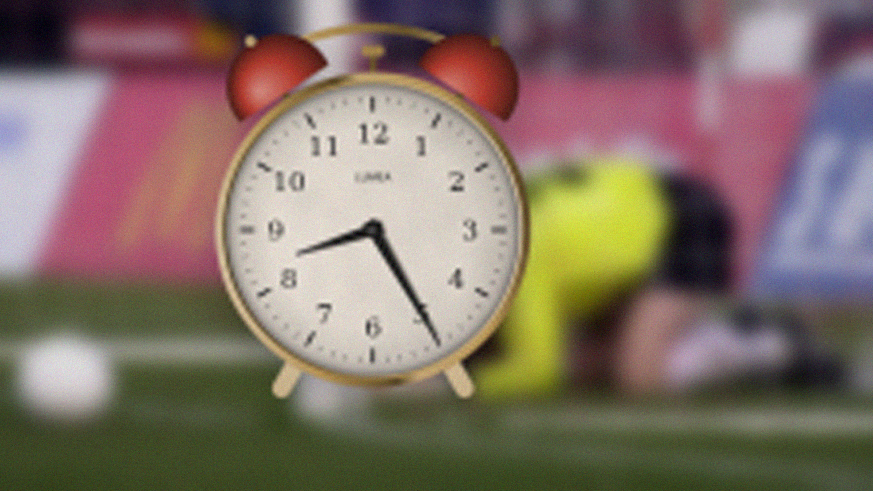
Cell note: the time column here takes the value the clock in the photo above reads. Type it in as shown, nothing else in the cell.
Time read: 8:25
